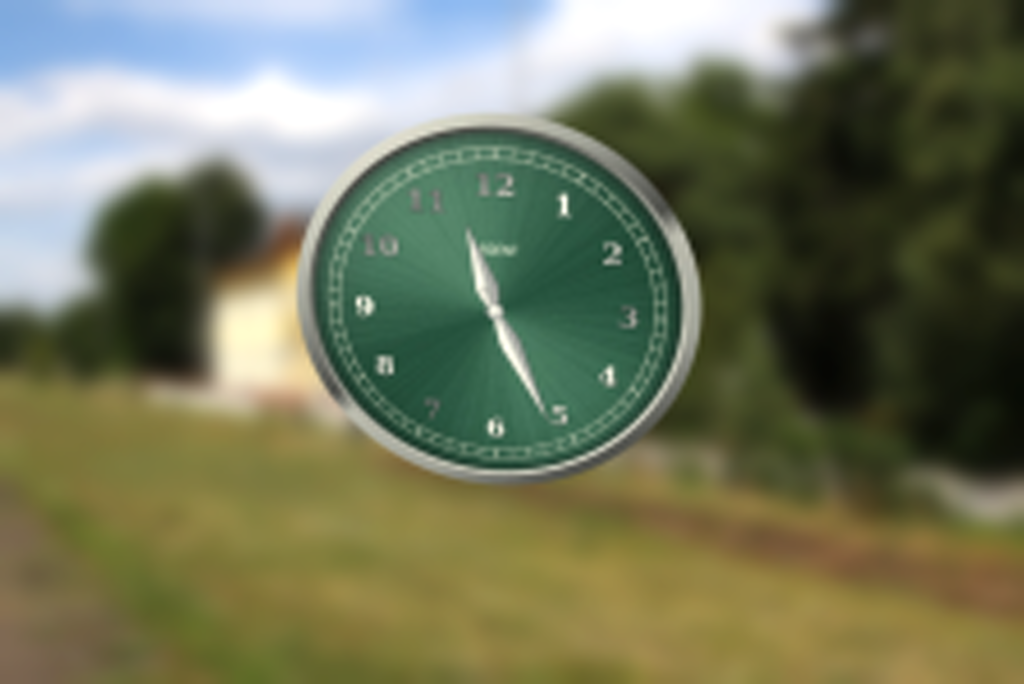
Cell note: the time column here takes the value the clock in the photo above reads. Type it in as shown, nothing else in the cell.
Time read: 11:26
